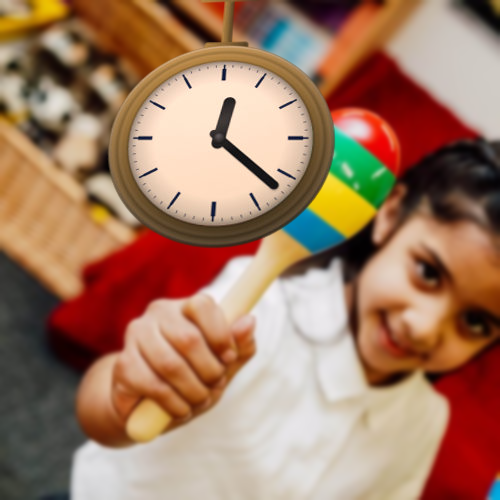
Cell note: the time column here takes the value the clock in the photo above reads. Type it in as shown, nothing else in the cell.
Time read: 12:22
